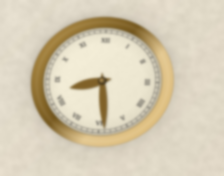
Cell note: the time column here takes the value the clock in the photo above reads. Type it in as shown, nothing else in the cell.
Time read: 8:29
